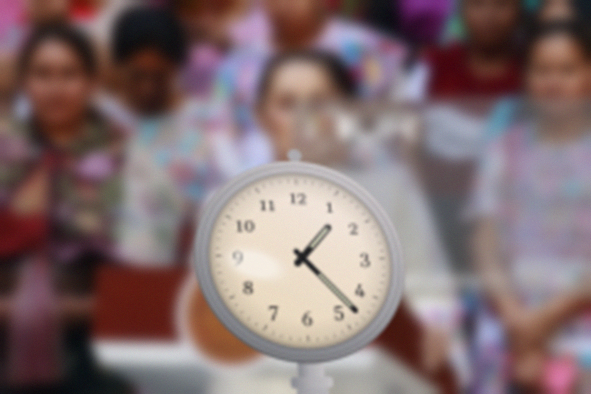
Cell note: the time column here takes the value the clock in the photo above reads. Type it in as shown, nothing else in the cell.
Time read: 1:23
